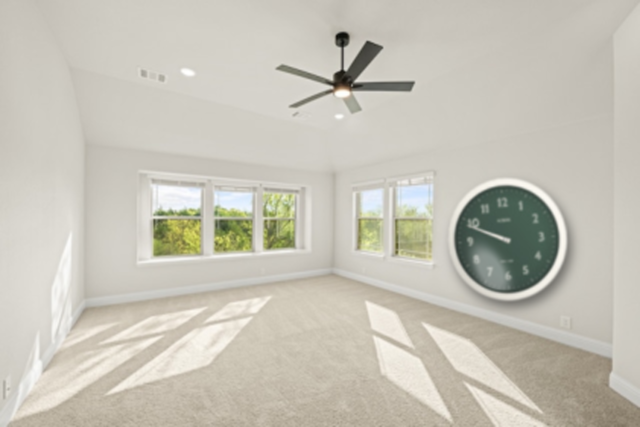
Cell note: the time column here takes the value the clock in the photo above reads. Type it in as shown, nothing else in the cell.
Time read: 9:49
